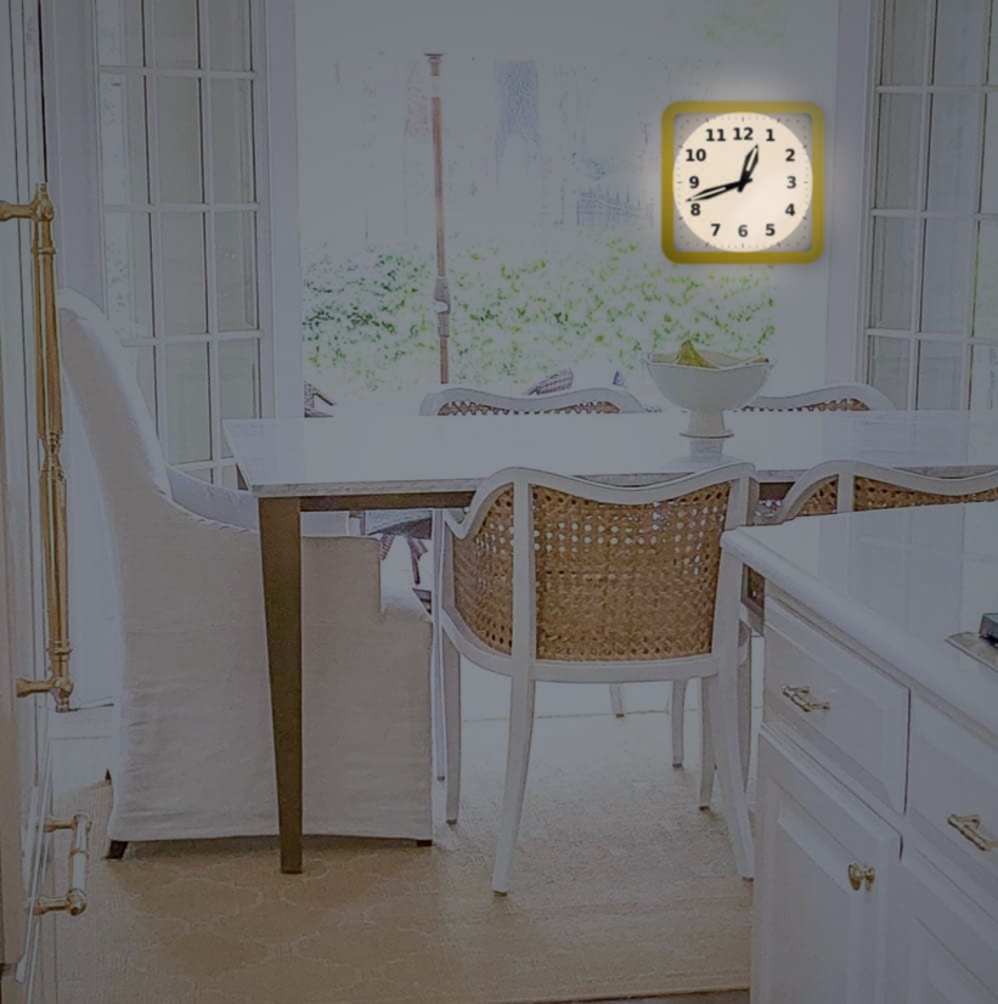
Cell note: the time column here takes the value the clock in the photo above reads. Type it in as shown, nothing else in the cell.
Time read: 12:42
